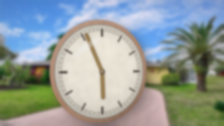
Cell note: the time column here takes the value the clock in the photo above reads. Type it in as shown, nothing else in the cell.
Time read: 5:56
